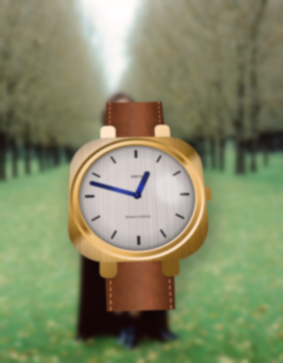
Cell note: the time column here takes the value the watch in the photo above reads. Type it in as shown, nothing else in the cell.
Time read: 12:48
